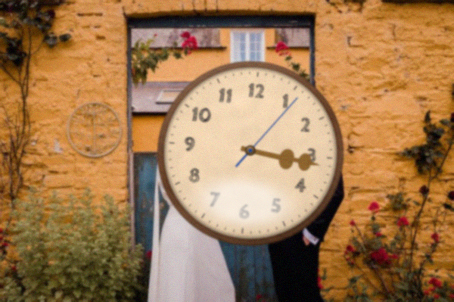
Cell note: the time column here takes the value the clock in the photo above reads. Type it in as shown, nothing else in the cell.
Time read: 3:16:06
